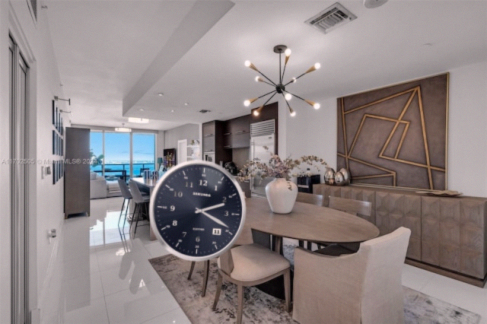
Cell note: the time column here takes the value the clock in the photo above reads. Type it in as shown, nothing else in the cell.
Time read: 2:19
